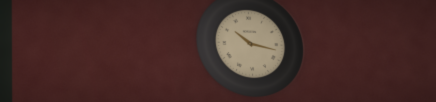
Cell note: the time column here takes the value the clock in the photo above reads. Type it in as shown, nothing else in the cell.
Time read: 10:17
